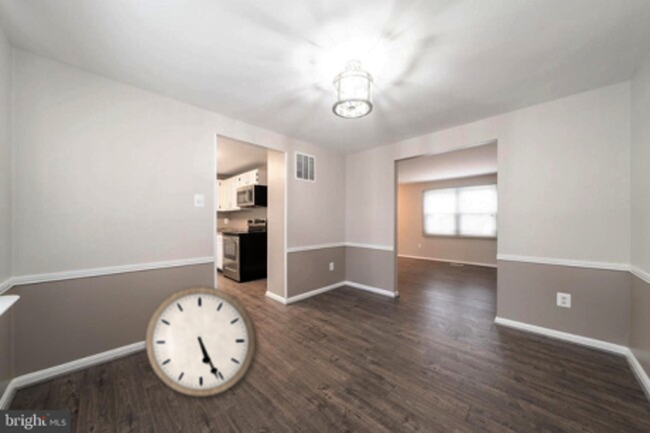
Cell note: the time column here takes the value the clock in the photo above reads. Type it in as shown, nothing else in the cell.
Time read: 5:26
